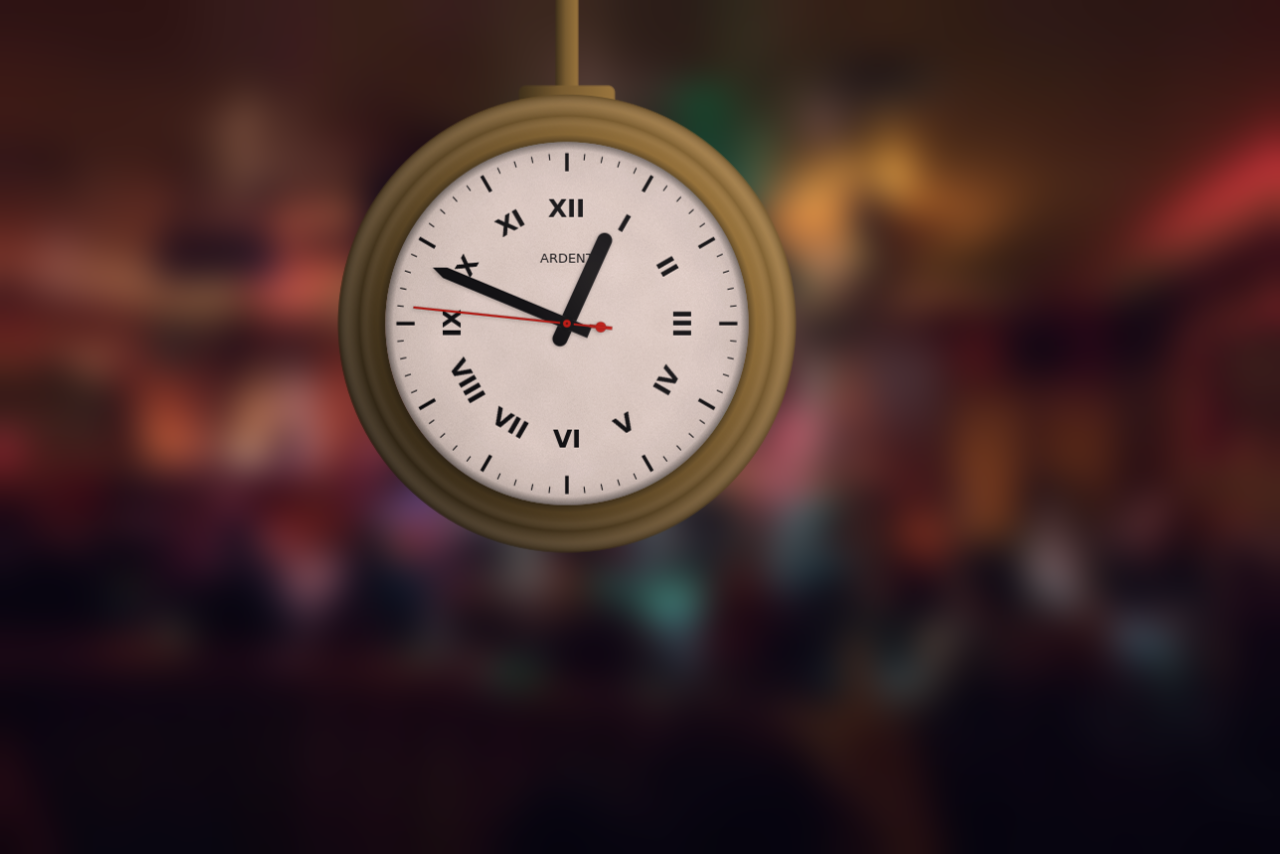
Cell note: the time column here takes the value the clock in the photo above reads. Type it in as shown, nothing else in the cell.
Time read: 12:48:46
